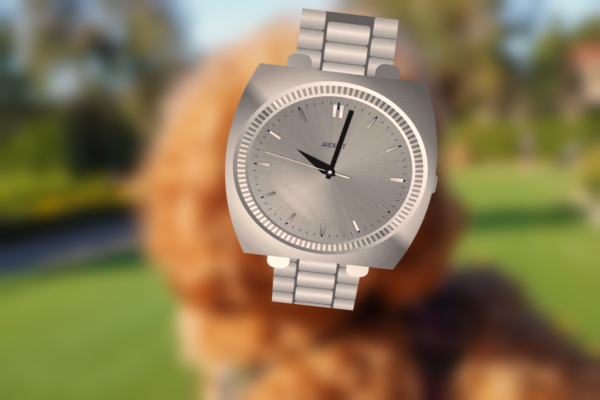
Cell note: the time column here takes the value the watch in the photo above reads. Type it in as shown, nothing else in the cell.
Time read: 10:01:47
